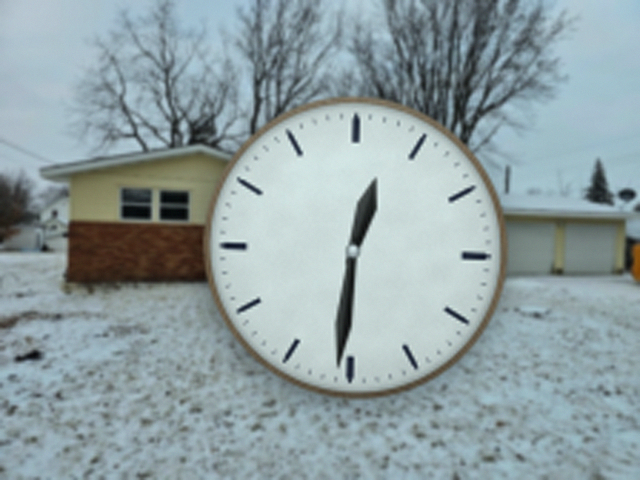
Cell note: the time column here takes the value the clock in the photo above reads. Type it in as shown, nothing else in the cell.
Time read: 12:31
